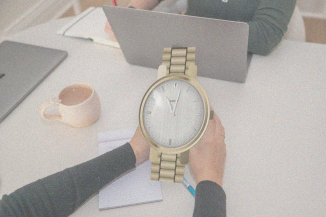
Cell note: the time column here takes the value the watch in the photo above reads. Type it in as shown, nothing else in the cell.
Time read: 11:02
